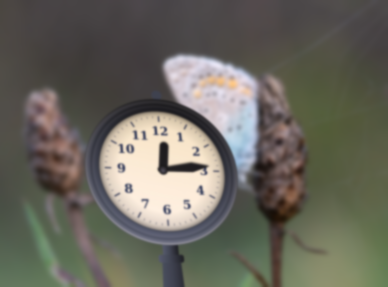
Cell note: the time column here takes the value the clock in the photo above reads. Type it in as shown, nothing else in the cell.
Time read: 12:14
